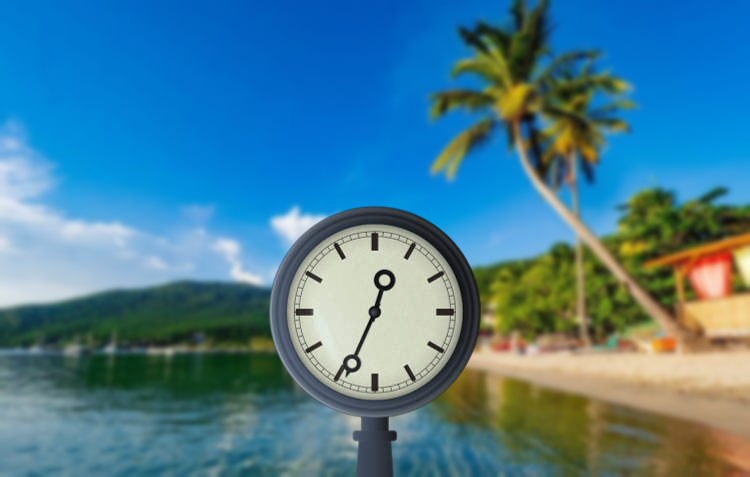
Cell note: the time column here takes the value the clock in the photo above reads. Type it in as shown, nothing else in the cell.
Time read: 12:34
